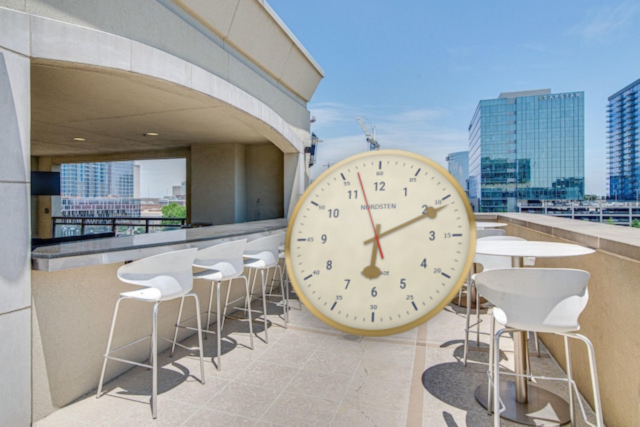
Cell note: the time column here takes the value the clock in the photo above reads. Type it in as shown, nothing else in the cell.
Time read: 6:10:57
